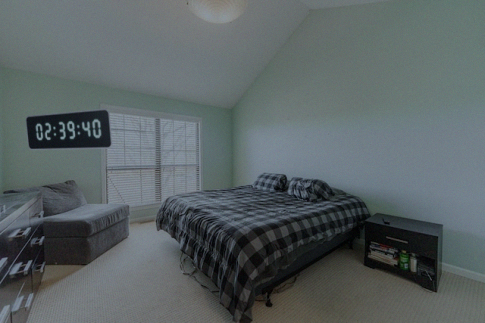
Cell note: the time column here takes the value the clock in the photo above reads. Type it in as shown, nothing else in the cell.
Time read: 2:39:40
